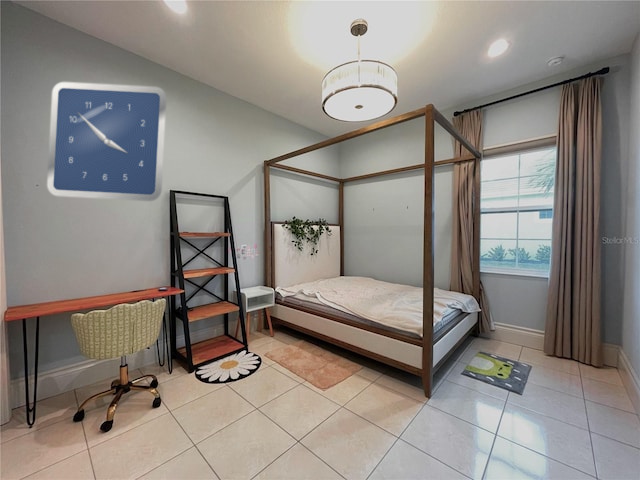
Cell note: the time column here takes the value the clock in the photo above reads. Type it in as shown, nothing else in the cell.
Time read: 3:52
